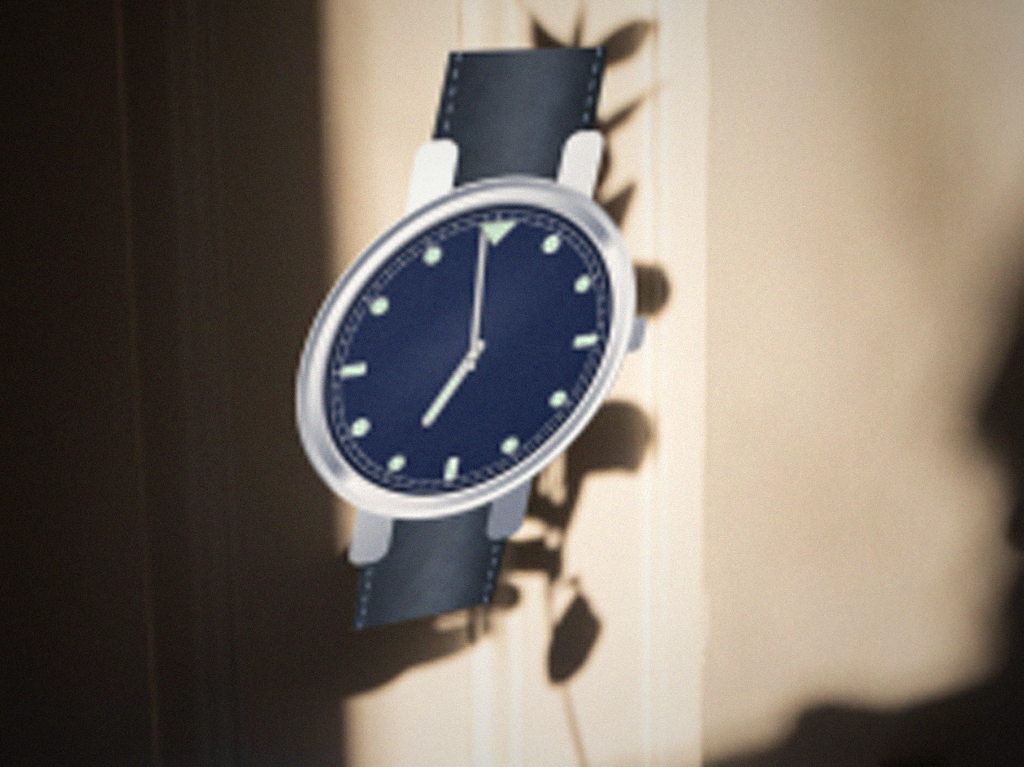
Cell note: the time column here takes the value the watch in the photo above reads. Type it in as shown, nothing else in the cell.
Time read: 6:59
